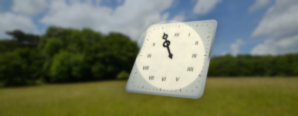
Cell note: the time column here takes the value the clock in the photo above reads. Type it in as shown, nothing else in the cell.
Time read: 10:55
